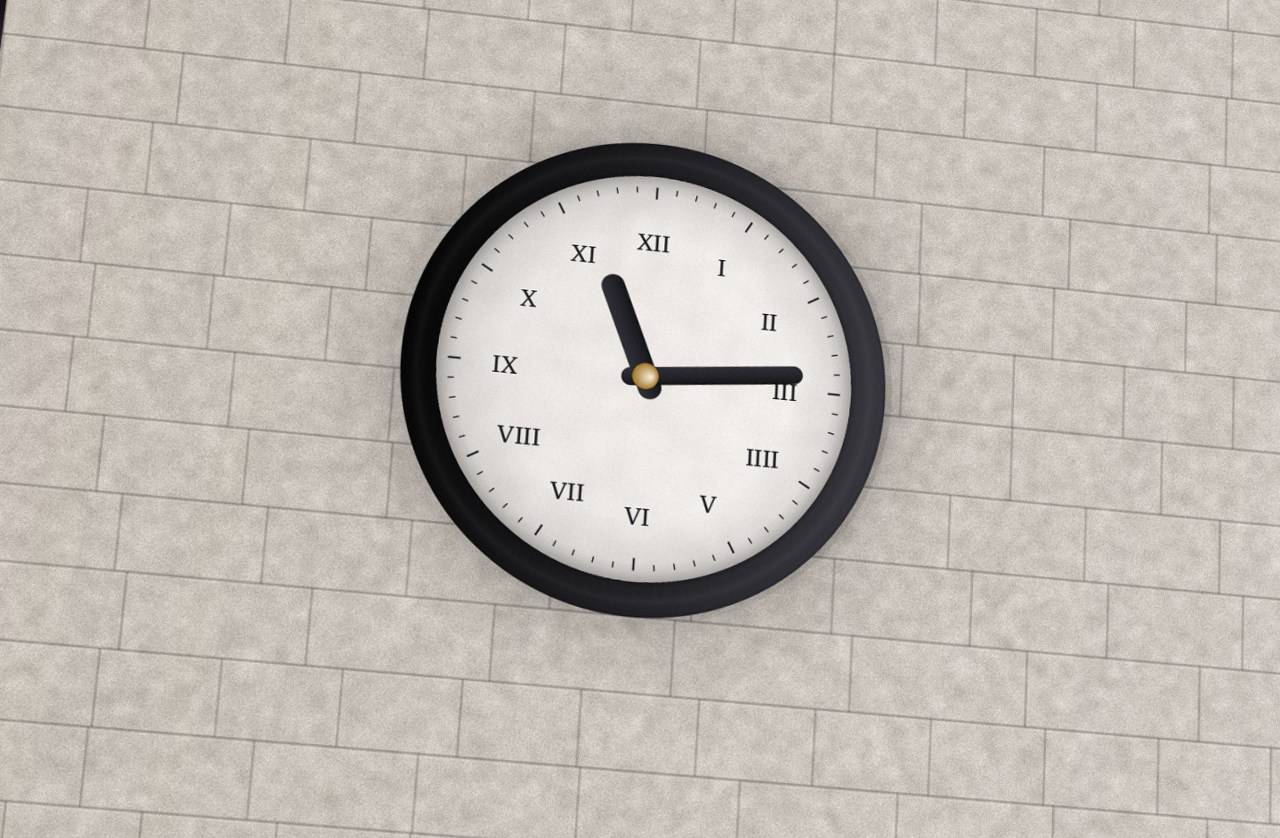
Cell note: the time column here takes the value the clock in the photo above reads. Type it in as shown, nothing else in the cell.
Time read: 11:14
